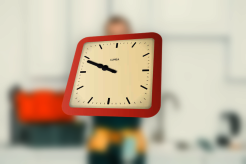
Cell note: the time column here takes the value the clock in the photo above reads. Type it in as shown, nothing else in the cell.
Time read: 9:49
